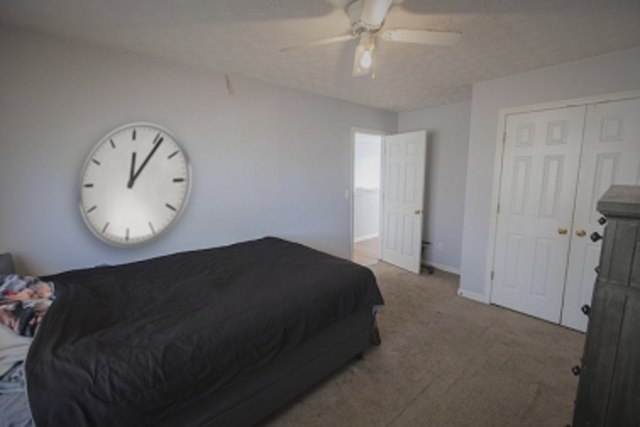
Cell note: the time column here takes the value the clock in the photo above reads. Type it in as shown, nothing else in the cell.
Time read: 12:06
